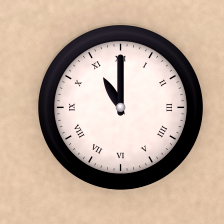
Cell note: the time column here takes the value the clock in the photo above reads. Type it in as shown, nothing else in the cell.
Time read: 11:00
